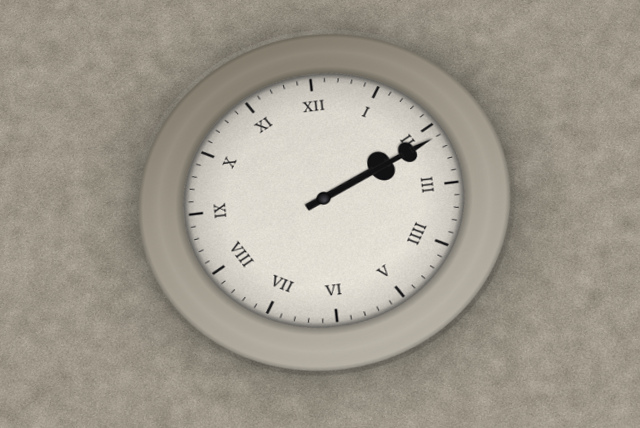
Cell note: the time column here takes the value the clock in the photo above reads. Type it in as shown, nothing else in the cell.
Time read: 2:11
